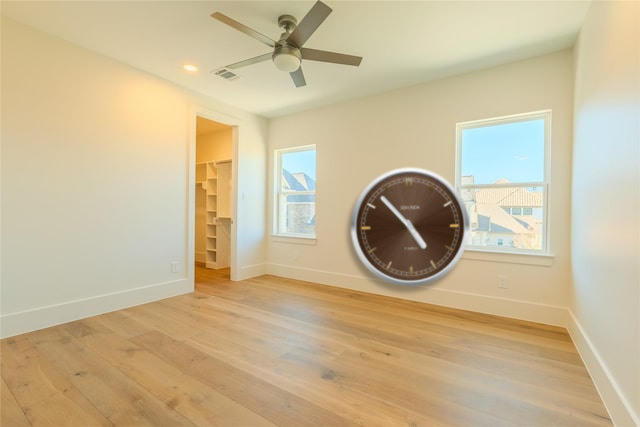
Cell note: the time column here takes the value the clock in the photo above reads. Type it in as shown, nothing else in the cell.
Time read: 4:53
